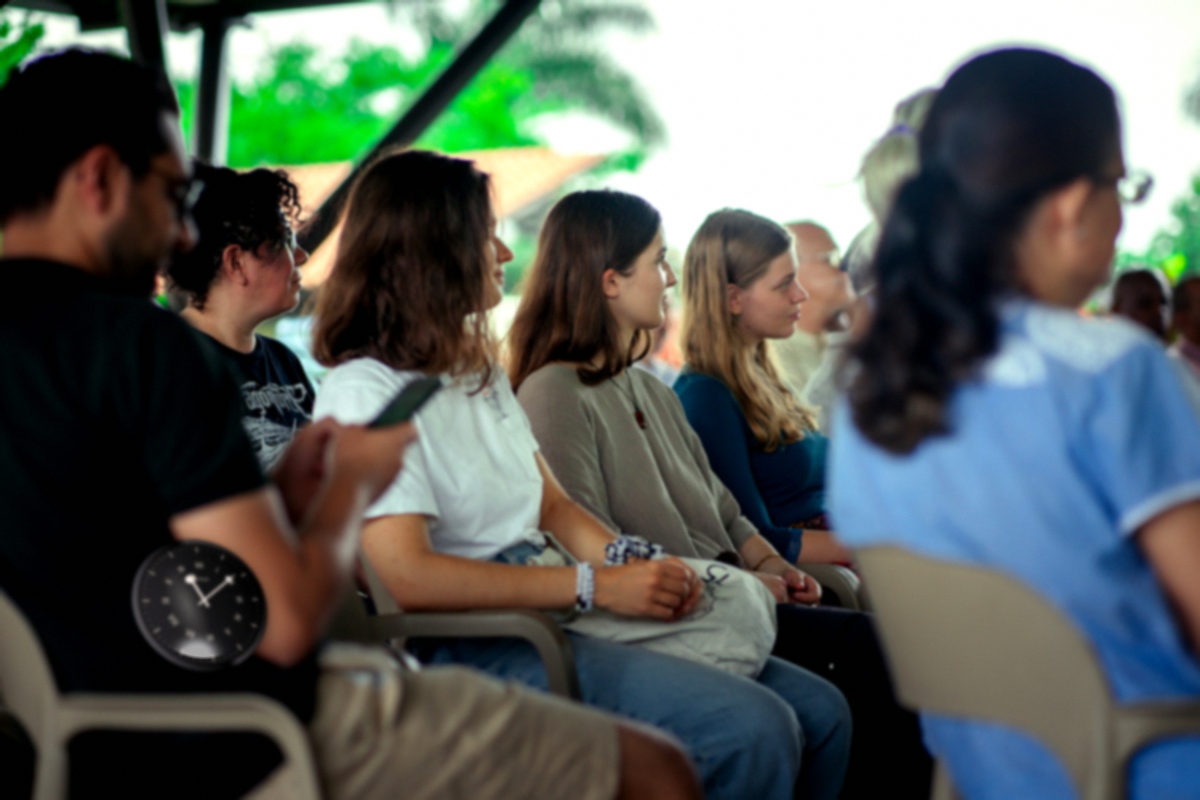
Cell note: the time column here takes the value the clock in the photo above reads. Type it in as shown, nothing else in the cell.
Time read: 11:09
